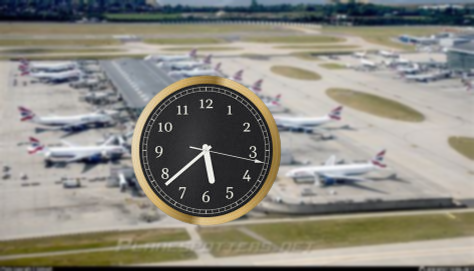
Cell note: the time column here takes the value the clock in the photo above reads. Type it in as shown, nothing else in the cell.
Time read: 5:38:17
